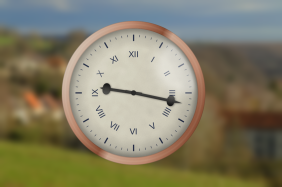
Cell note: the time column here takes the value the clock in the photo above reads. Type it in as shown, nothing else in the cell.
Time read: 9:17
